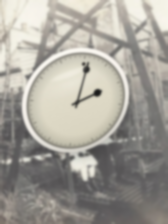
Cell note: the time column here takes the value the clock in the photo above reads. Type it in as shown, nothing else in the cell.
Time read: 2:01
